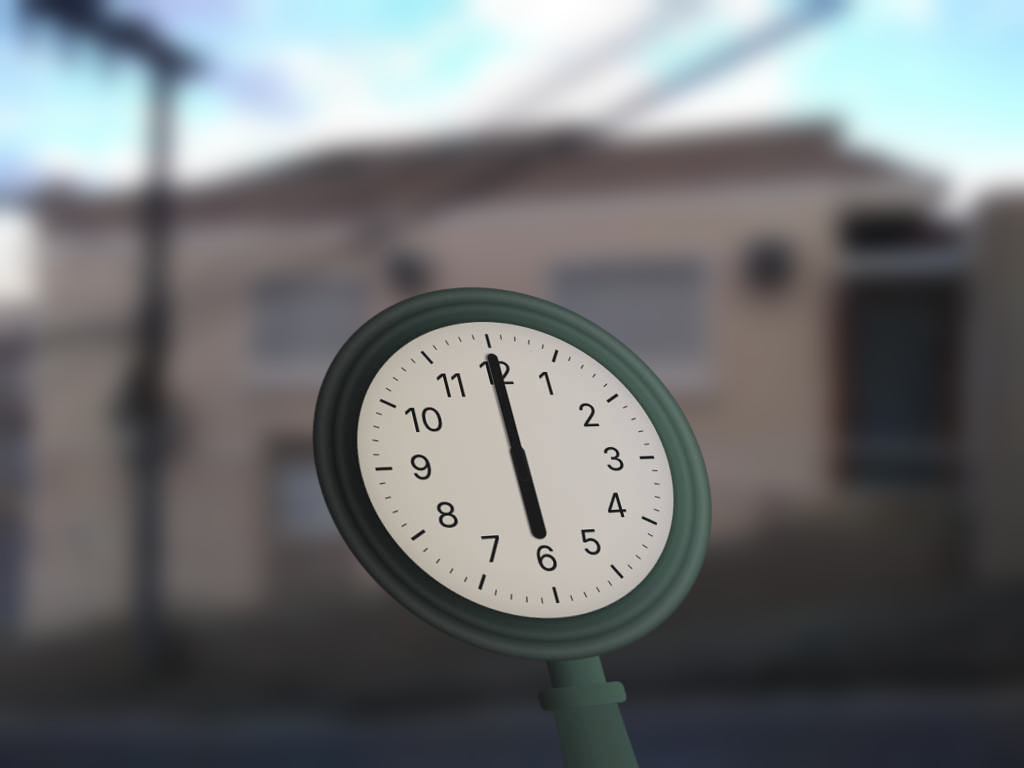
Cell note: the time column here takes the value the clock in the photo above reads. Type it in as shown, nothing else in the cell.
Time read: 6:00
